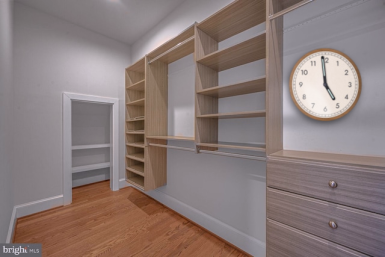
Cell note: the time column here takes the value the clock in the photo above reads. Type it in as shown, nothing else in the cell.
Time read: 4:59
